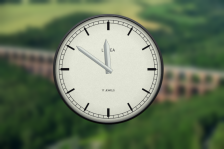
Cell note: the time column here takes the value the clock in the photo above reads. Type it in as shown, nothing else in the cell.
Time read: 11:51
